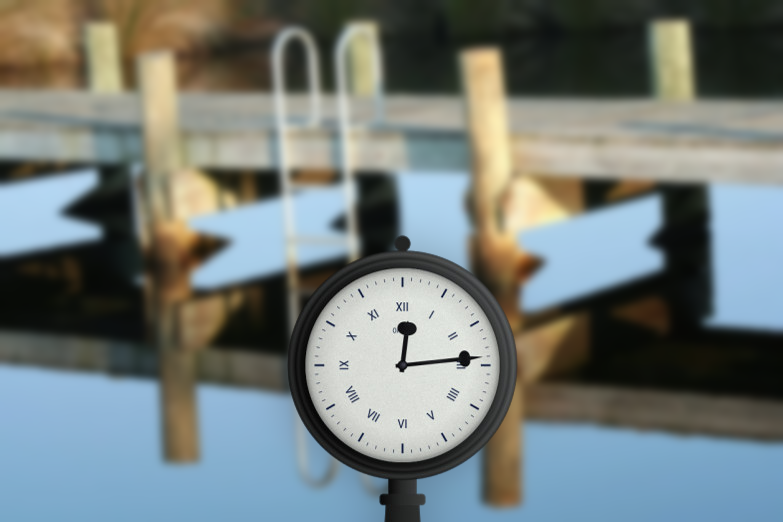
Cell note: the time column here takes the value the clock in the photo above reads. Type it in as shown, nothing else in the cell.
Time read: 12:14
